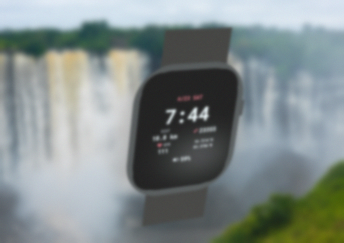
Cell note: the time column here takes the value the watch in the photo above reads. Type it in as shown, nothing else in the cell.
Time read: 7:44
